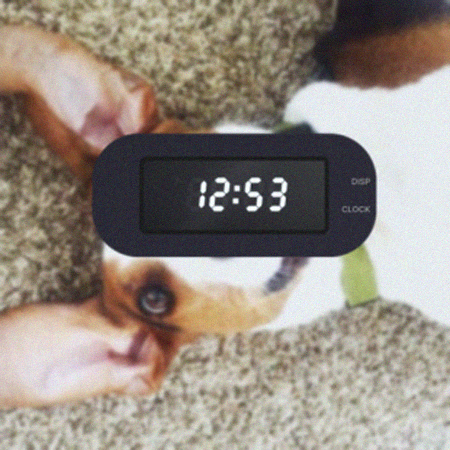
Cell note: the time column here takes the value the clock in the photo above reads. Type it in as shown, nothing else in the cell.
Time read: 12:53
